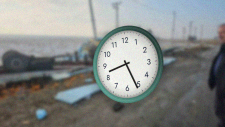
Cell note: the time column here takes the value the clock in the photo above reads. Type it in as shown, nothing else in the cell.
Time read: 8:26
